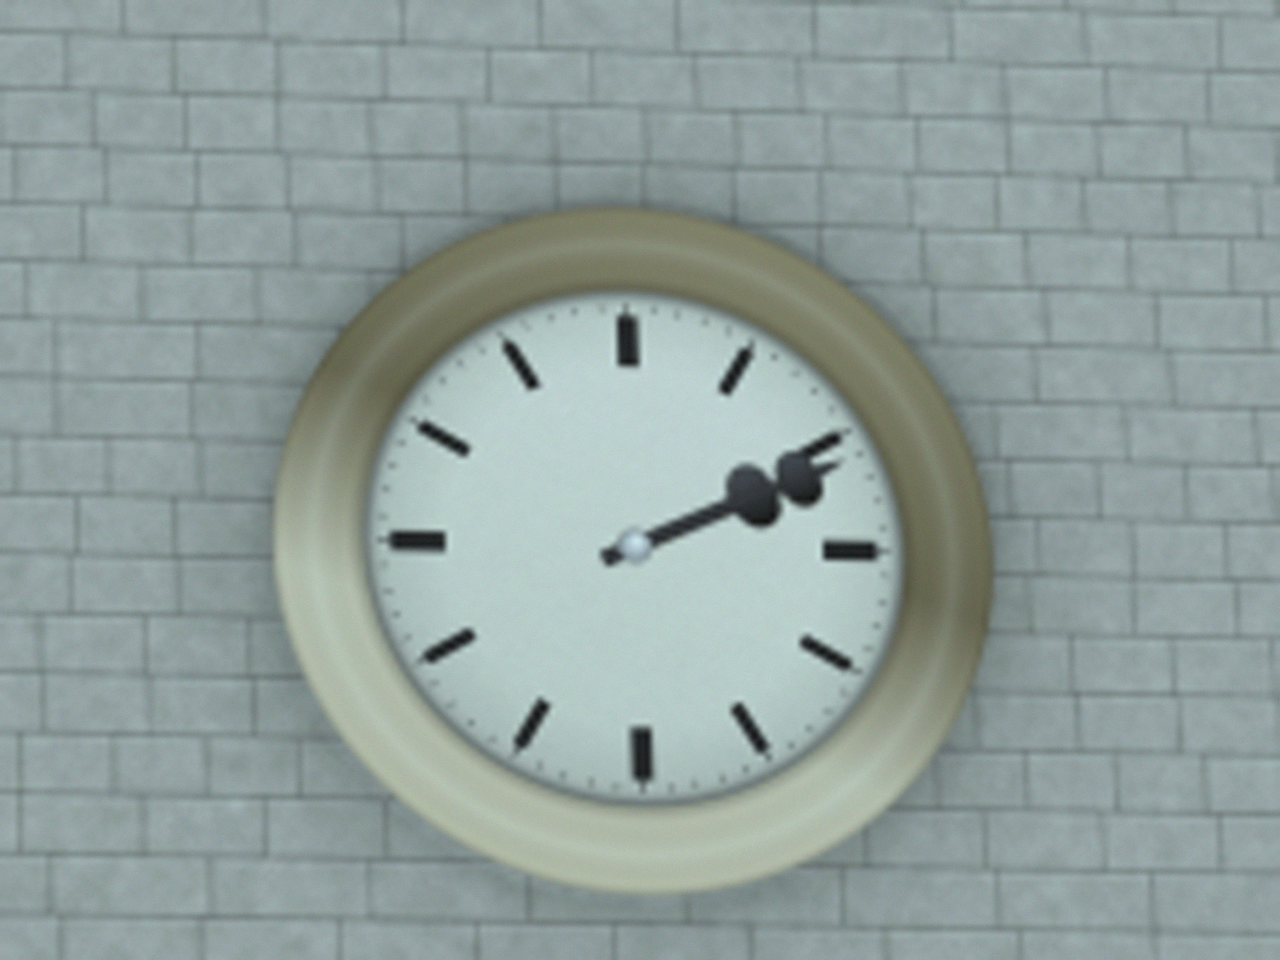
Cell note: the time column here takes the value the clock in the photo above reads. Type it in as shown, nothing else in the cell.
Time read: 2:11
